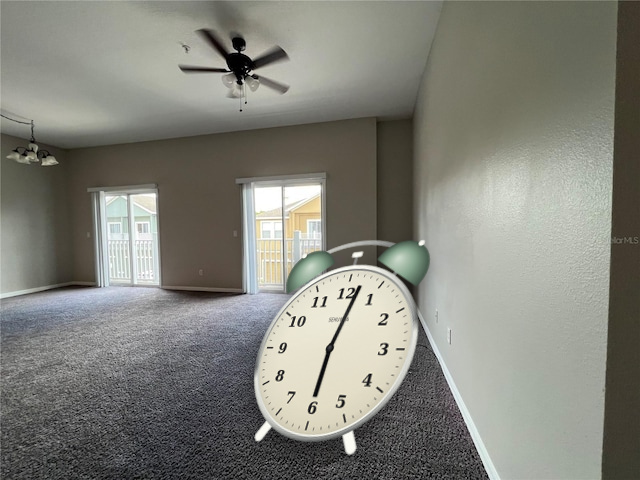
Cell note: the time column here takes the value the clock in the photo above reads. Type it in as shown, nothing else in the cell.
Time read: 6:02
